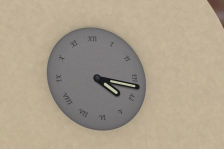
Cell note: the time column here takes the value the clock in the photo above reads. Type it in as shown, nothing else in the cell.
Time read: 4:17
